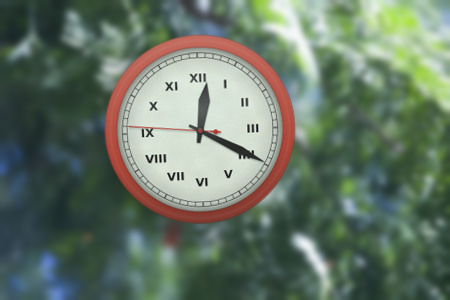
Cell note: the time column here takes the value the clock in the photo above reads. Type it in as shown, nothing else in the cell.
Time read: 12:19:46
